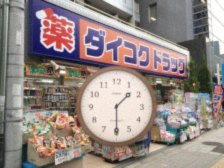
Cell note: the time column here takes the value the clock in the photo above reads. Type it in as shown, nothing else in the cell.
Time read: 1:30
